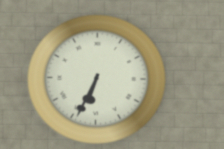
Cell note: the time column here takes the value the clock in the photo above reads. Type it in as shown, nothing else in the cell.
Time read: 6:34
